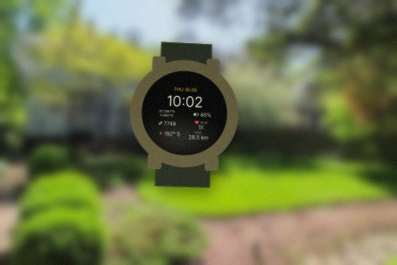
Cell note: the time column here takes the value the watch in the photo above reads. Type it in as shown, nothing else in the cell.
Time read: 10:02
